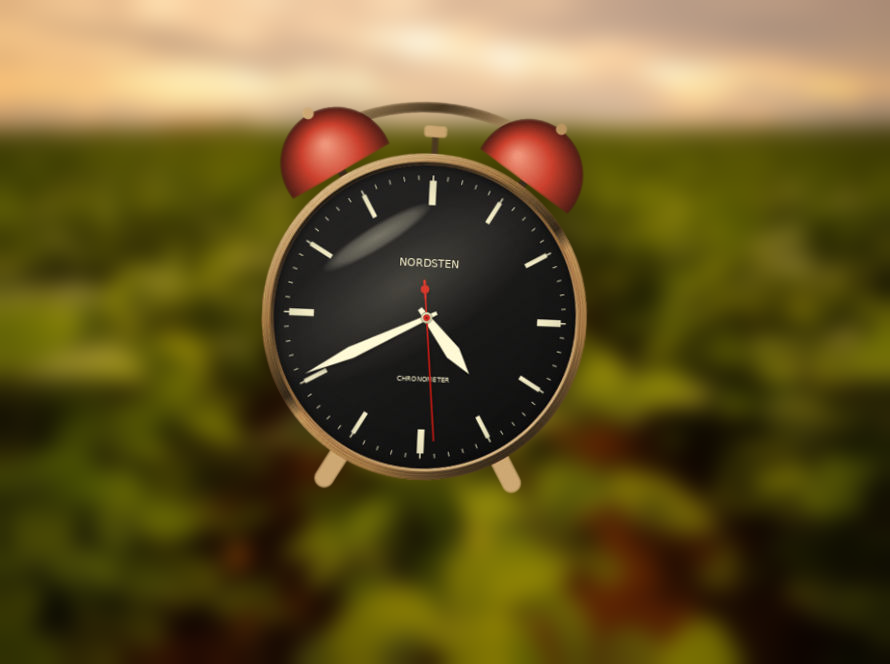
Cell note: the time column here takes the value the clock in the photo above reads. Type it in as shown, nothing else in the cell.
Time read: 4:40:29
